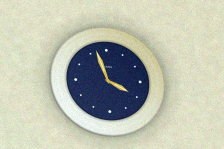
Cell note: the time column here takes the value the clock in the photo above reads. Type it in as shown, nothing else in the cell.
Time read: 3:57
